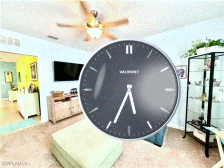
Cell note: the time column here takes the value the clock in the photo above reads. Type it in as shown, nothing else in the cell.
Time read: 5:34
